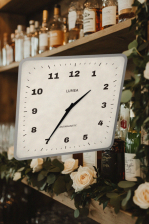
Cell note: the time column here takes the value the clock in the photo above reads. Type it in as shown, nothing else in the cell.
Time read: 1:35
